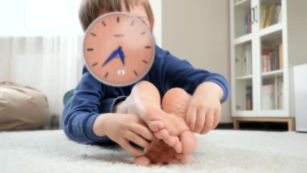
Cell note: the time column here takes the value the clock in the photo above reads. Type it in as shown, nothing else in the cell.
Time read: 5:38
